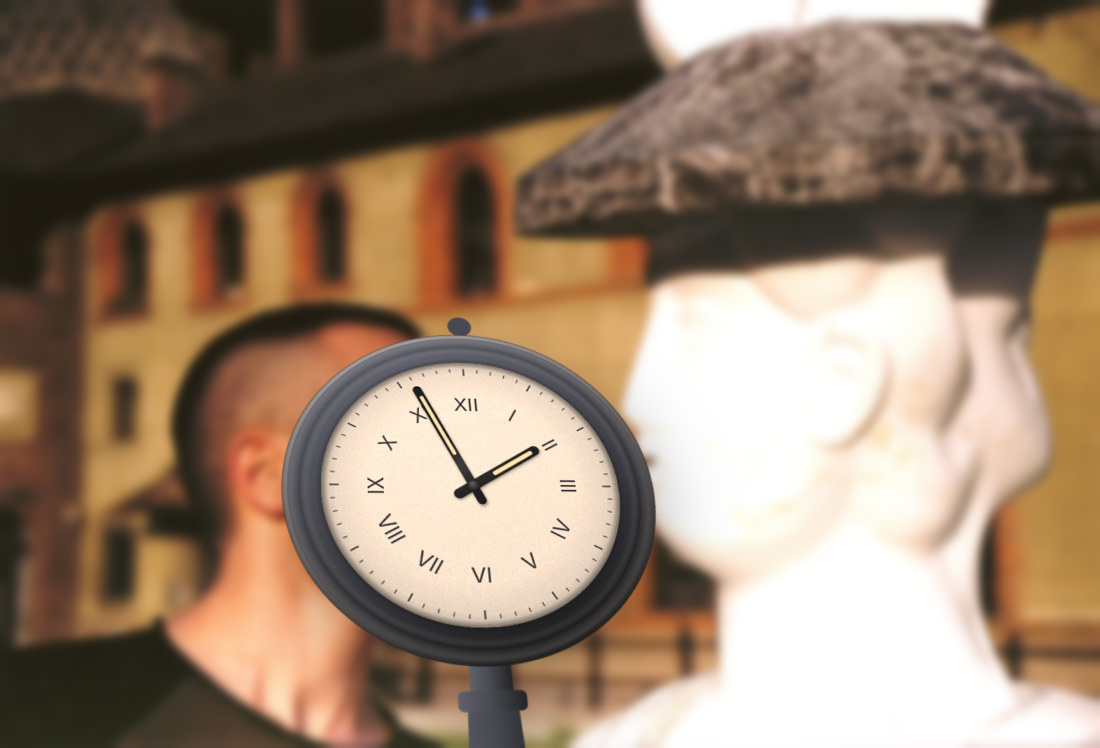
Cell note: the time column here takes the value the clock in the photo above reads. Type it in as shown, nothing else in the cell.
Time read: 1:56
